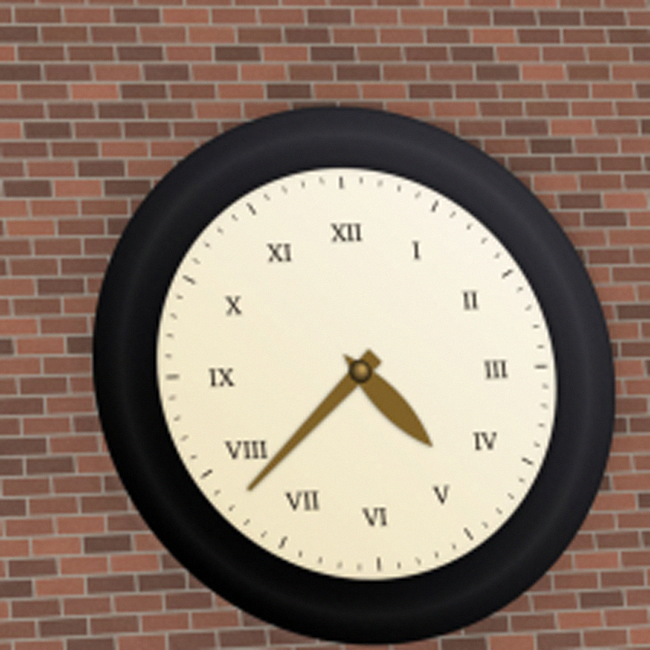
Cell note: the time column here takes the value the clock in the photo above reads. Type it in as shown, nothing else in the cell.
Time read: 4:38
